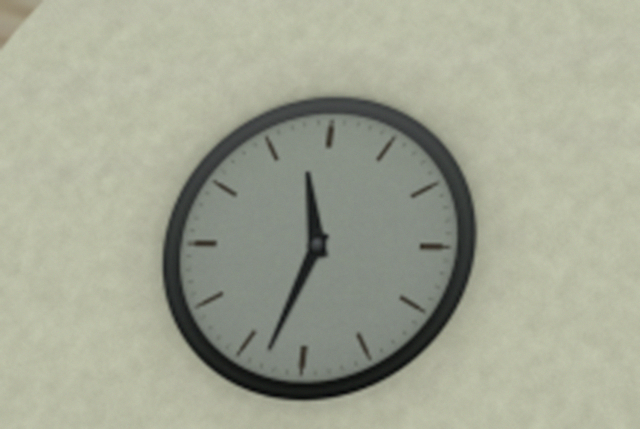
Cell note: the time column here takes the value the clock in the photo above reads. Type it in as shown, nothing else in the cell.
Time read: 11:33
